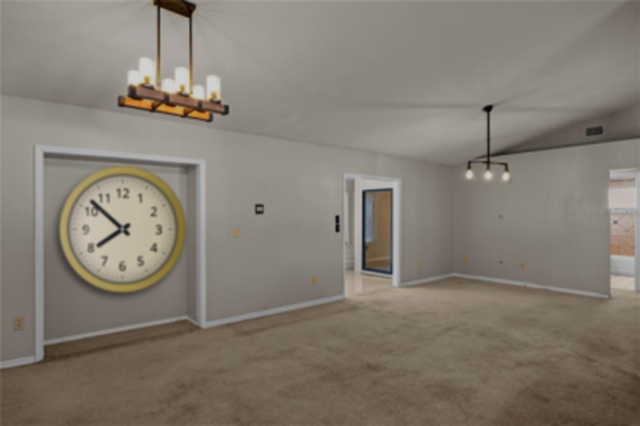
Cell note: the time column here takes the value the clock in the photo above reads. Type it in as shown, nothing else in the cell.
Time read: 7:52
